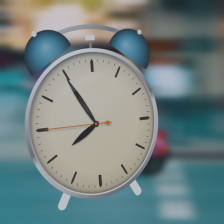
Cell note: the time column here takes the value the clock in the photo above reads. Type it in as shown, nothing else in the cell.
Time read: 7:54:45
